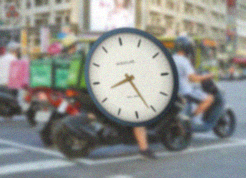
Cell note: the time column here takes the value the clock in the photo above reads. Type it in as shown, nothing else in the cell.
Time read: 8:26
